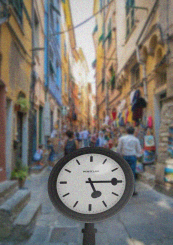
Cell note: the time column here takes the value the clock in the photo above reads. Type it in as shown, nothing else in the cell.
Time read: 5:15
